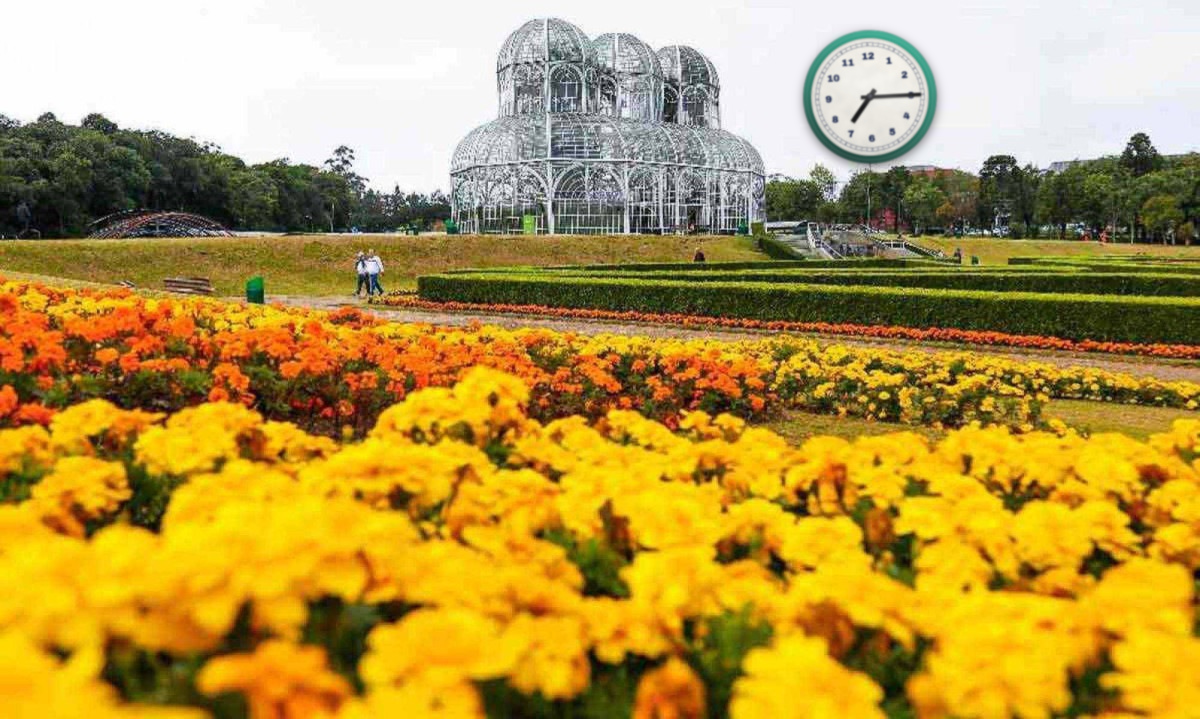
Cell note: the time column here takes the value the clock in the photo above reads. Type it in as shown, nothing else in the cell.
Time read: 7:15
